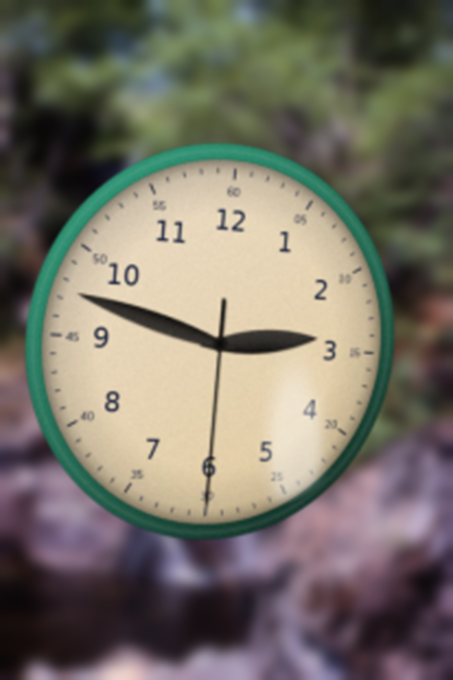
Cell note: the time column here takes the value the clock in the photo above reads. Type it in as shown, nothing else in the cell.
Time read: 2:47:30
